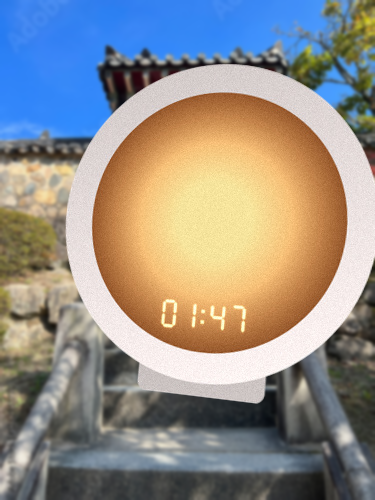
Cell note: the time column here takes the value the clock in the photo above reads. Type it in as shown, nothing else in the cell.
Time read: 1:47
